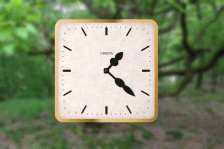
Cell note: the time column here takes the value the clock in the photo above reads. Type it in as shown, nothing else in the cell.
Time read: 1:22
